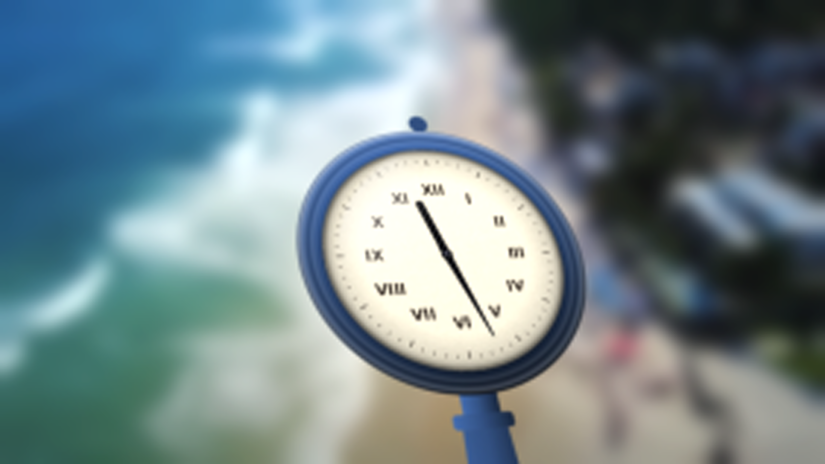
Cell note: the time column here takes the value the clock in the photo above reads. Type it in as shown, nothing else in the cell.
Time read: 11:27
